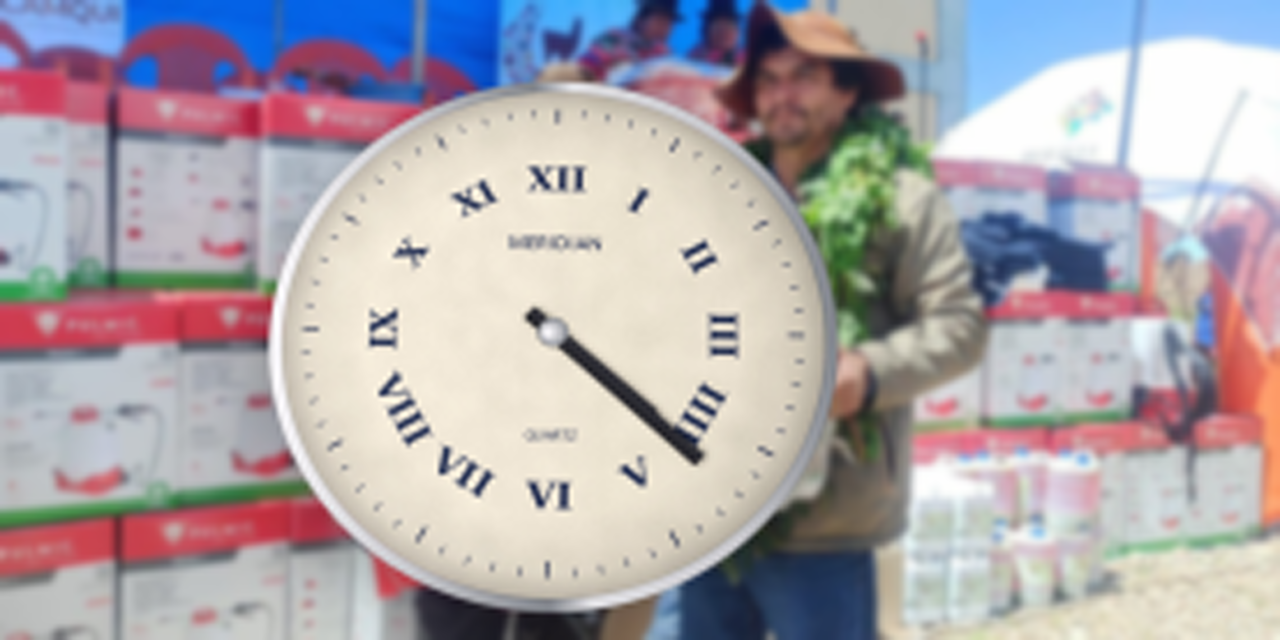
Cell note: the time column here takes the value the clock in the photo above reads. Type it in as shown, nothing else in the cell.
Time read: 4:22
